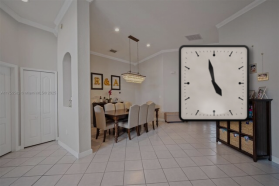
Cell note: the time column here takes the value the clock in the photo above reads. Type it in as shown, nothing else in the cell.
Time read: 4:58
